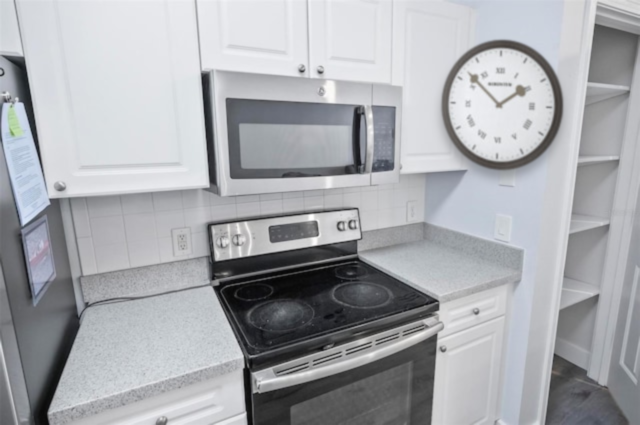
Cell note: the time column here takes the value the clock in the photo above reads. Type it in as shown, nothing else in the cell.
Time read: 1:52
